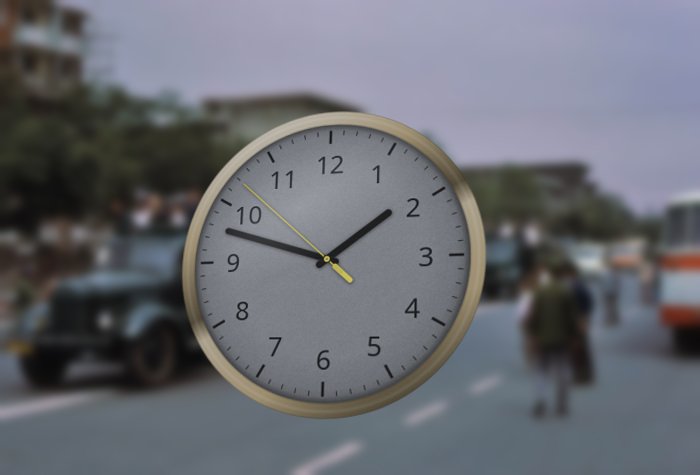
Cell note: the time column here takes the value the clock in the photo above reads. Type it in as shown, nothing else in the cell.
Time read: 1:47:52
